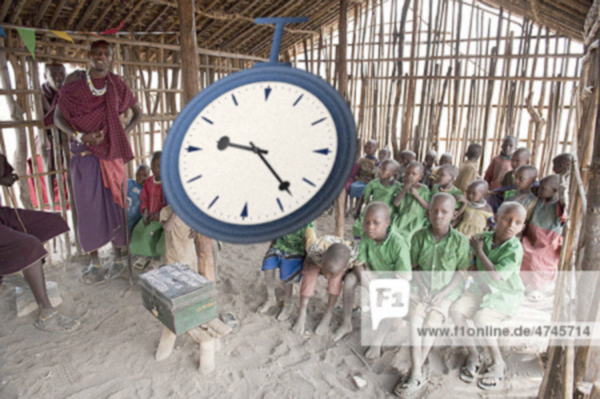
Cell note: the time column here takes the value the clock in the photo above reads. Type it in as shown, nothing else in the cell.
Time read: 9:23
